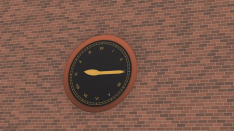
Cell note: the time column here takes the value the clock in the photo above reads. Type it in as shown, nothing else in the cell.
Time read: 9:15
